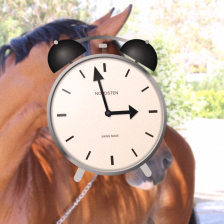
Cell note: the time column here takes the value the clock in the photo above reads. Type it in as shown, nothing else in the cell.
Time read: 2:58
